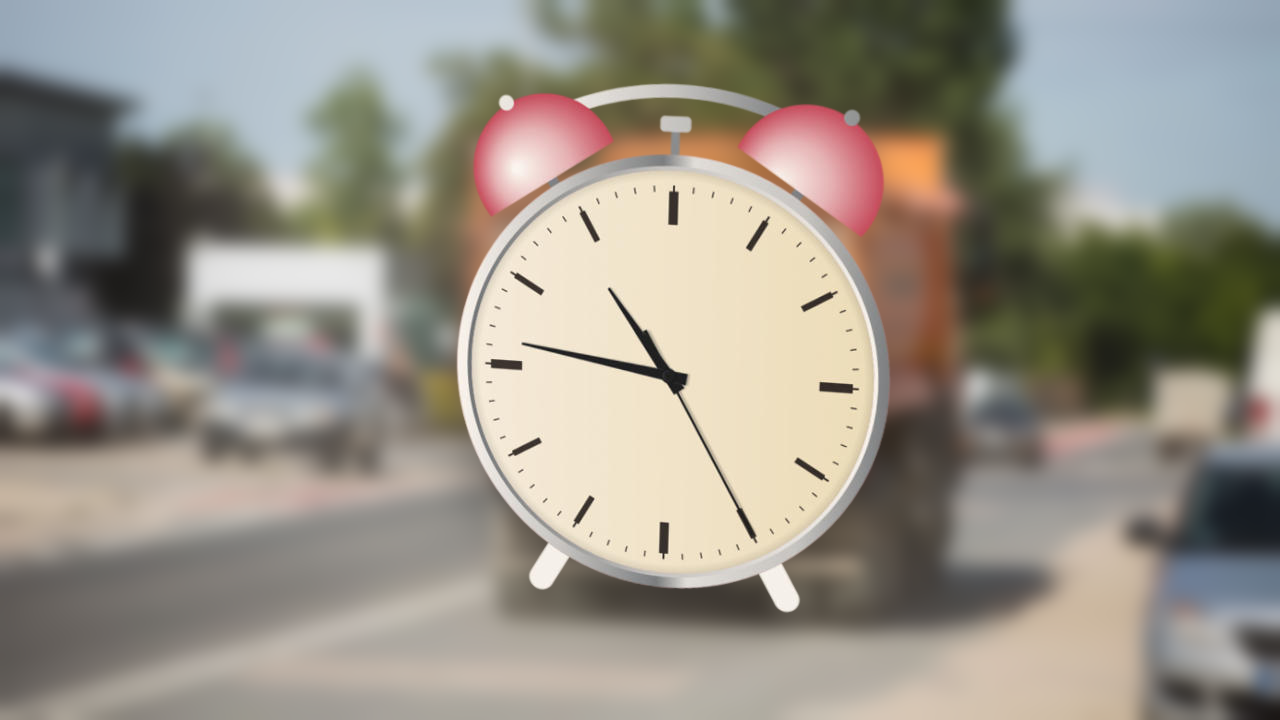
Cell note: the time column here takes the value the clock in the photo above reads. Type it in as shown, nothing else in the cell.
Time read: 10:46:25
